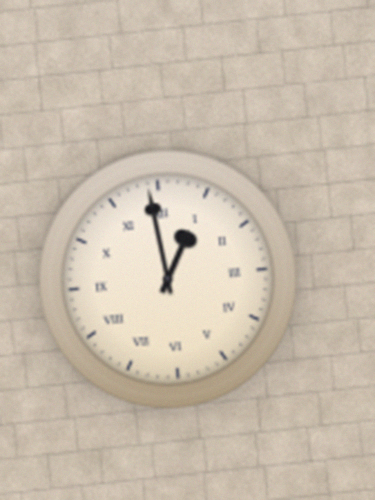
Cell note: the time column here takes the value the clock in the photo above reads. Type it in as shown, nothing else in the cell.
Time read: 12:59
